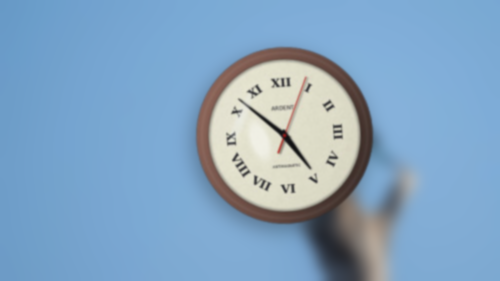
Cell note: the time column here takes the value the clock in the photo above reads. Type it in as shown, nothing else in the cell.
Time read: 4:52:04
